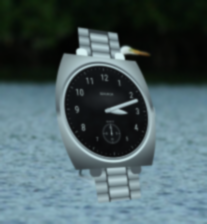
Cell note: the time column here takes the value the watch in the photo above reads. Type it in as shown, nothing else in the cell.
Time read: 3:12
